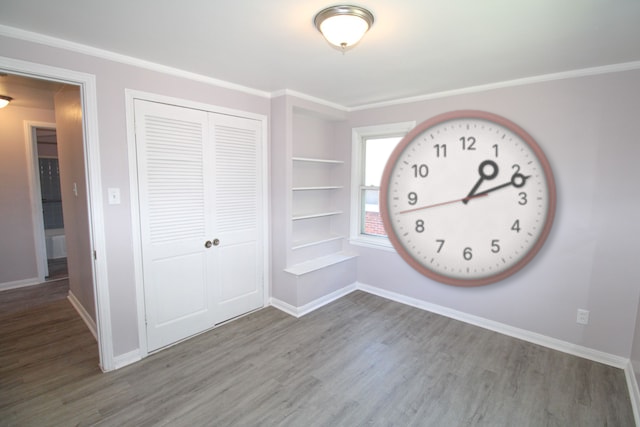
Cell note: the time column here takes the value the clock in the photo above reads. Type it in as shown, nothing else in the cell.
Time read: 1:11:43
